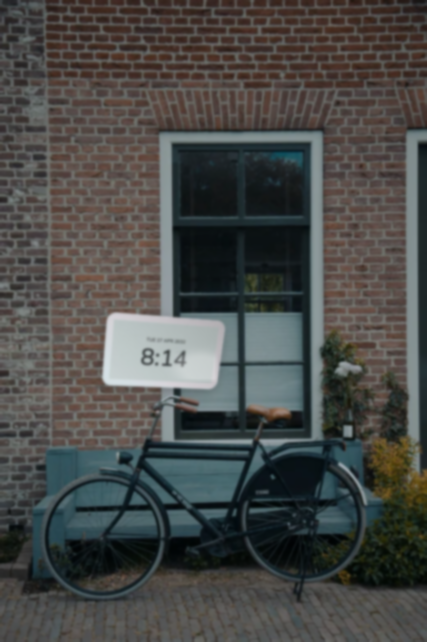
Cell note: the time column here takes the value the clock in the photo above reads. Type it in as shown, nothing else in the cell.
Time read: 8:14
